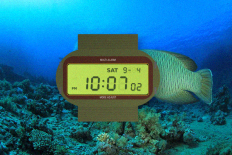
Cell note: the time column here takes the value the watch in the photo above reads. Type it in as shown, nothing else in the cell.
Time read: 10:07:02
